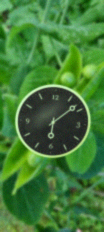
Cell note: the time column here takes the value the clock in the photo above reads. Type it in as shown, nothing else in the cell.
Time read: 6:08
